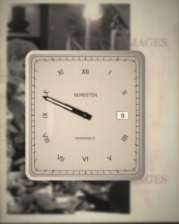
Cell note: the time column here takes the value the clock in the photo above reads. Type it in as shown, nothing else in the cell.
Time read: 9:49
